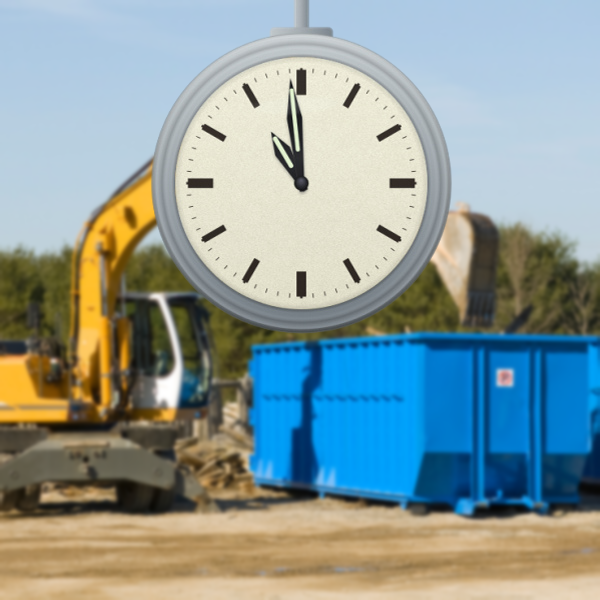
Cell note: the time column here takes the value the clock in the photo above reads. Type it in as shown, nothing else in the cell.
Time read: 10:59
